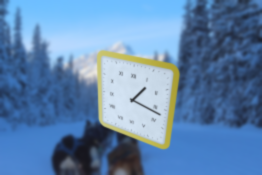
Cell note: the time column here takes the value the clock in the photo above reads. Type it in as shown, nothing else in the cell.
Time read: 1:17
